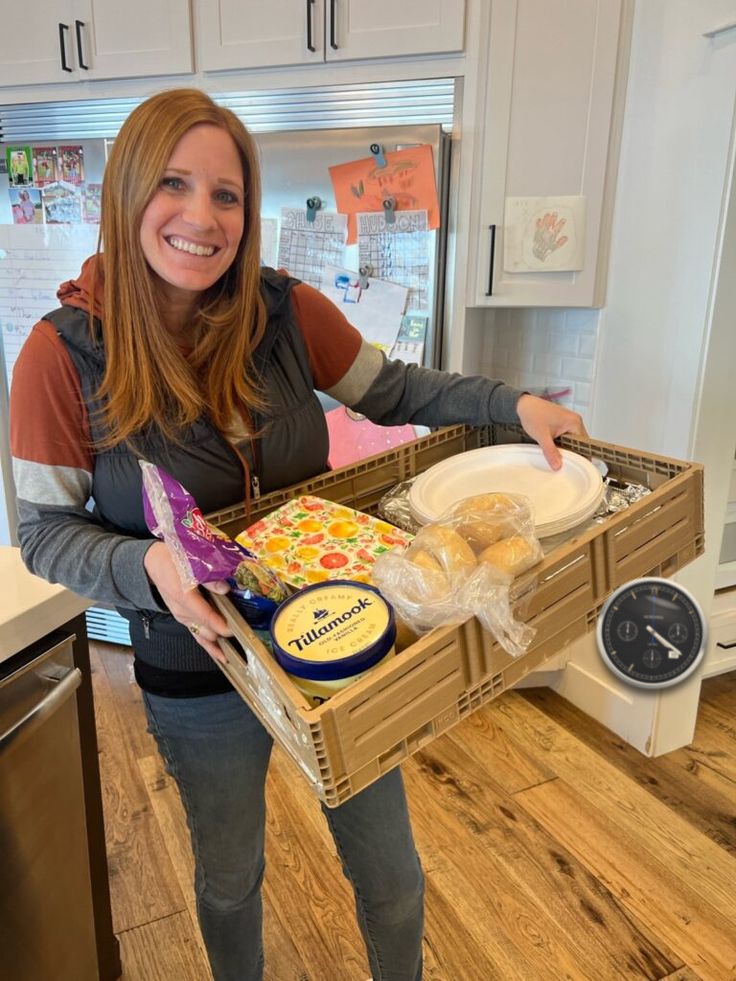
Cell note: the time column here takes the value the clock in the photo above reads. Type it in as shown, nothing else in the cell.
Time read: 4:21
